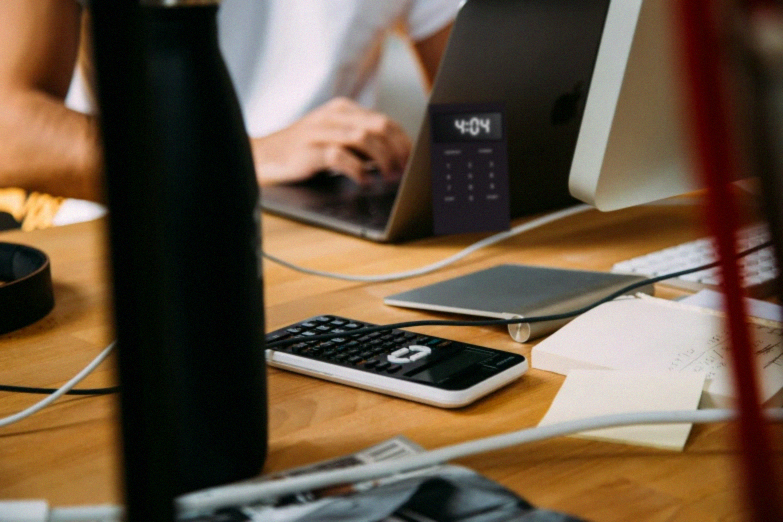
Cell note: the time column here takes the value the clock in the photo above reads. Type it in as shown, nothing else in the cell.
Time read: 4:04
